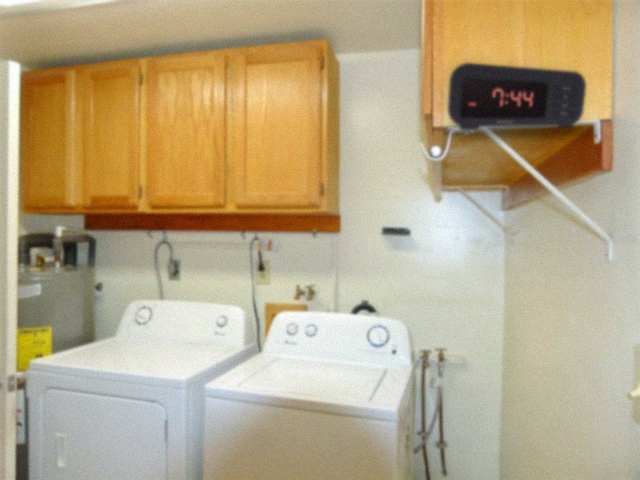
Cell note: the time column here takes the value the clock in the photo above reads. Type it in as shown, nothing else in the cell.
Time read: 7:44
